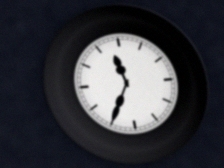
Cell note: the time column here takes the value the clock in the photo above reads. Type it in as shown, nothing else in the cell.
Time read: 11:35
